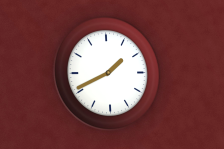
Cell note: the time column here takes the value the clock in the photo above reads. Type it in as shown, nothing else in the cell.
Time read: 1:41
